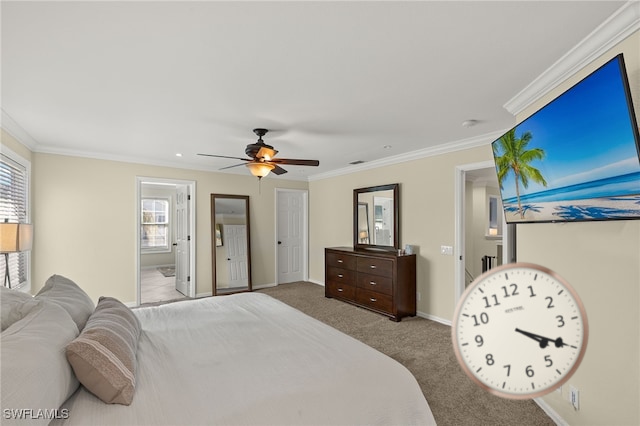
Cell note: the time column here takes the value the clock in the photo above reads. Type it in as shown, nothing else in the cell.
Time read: 4:20
